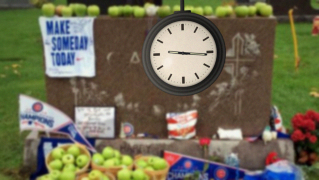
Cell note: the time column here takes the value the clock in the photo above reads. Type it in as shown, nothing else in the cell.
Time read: 9:16
